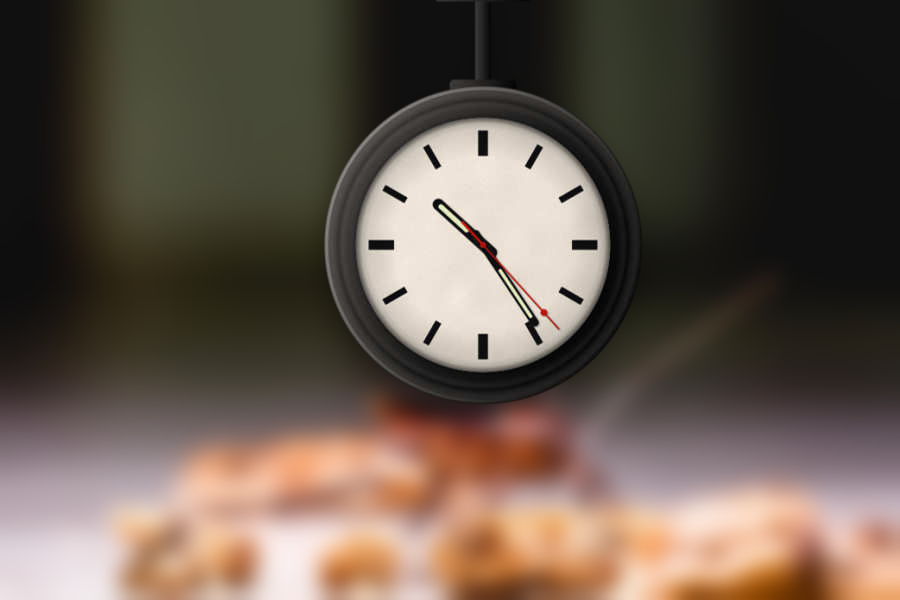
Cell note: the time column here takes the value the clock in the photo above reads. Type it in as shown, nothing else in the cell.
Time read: 10:24:23
